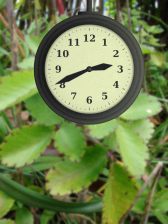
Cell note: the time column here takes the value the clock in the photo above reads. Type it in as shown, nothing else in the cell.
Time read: 2:41
